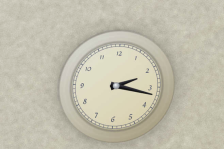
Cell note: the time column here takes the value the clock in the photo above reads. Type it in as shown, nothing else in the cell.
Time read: 2:17
